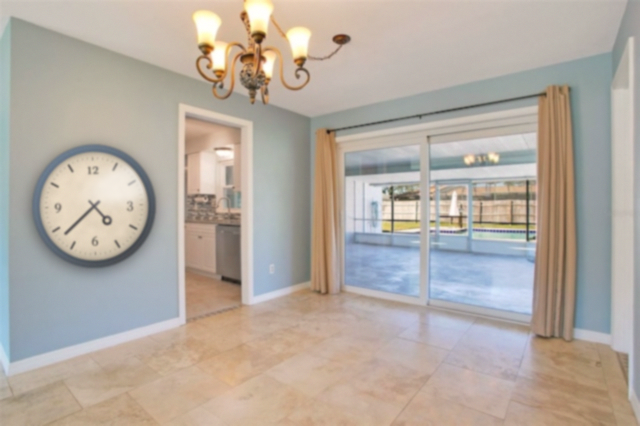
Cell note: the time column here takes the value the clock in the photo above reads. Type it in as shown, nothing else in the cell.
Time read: 4:38
